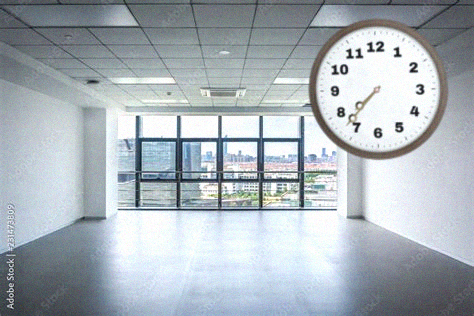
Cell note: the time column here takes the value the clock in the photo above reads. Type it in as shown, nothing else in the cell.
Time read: 7:37
